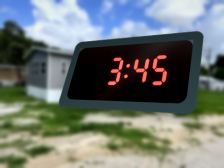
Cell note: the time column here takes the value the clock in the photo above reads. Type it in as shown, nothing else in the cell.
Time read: 3:45
